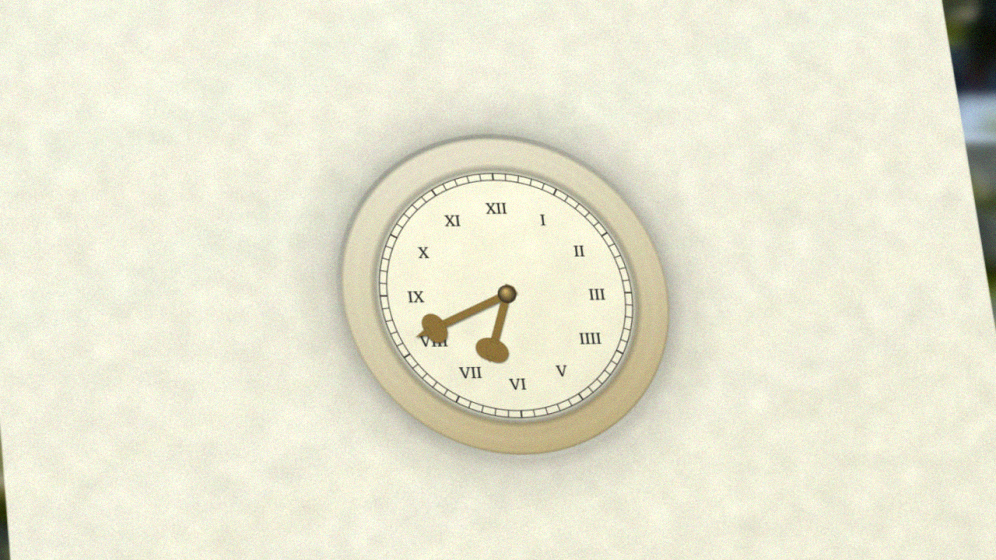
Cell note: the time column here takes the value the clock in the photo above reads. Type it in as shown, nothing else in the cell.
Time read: 6:41
